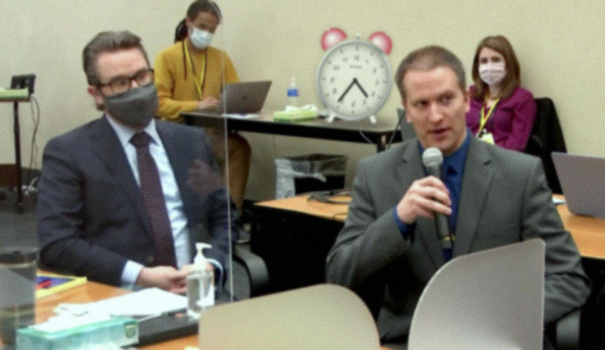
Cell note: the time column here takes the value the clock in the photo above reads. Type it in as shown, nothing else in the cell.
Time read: 4:36
